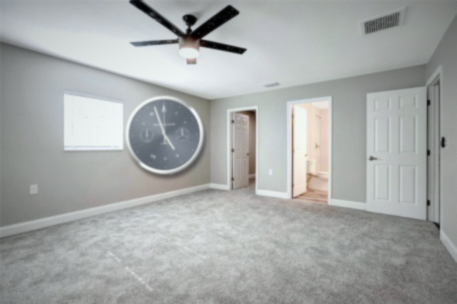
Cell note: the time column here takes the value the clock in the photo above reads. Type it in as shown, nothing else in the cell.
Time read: 4:57
